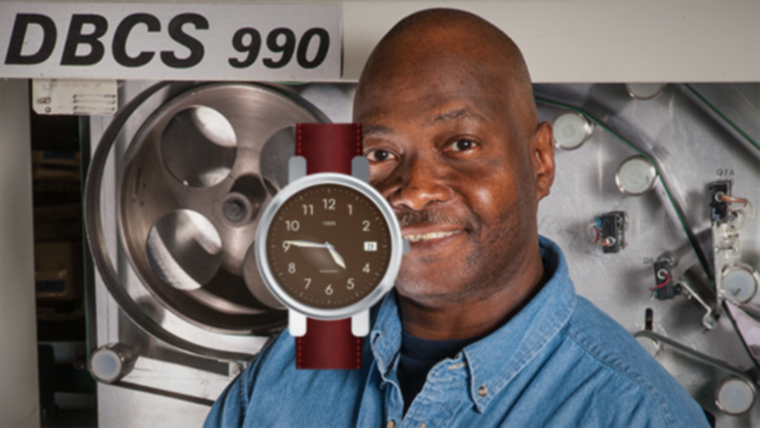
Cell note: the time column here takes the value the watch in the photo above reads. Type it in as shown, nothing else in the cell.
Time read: 4:46
